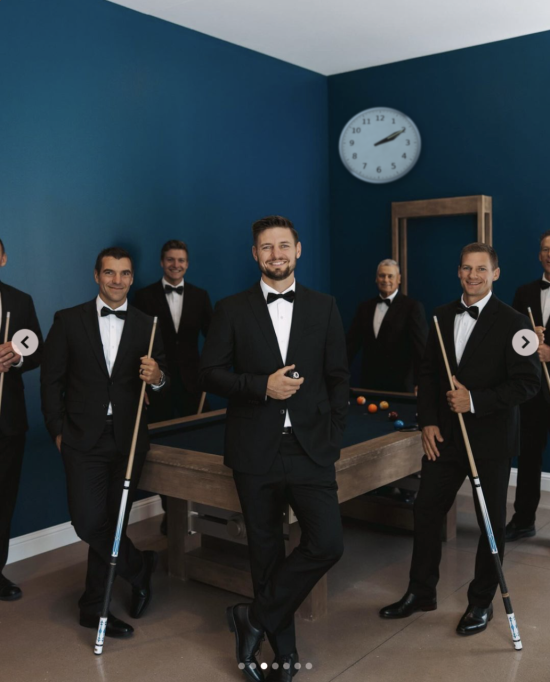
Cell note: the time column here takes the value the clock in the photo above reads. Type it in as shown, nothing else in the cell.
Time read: 2:10
